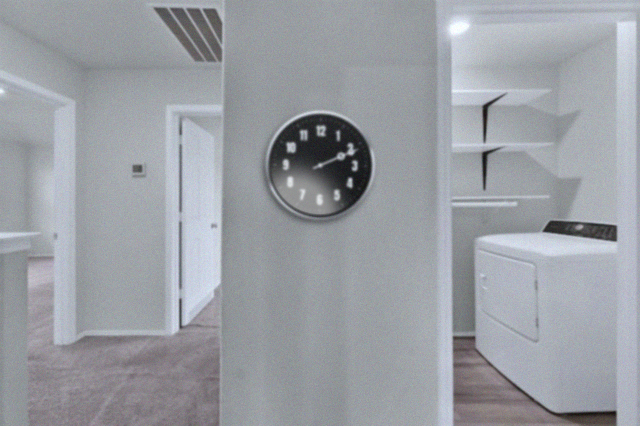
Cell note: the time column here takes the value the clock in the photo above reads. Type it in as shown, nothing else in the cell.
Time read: 2:11
